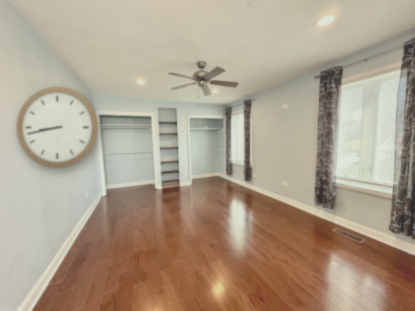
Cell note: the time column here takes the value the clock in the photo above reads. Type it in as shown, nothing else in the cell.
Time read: 8:43
